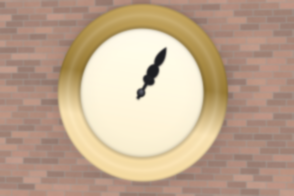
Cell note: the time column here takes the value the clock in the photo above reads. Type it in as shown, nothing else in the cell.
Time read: 1:05
